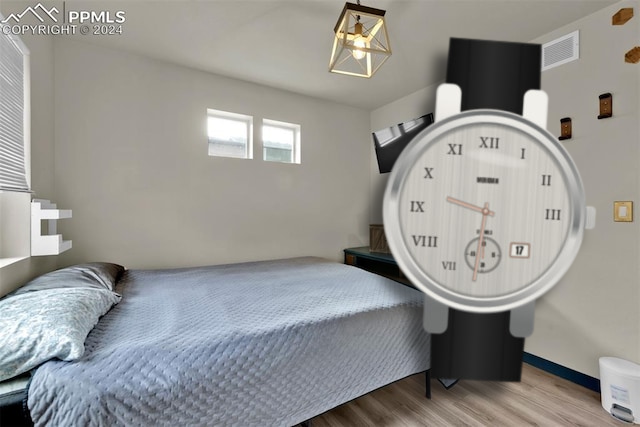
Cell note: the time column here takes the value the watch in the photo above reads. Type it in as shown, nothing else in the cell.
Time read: 9:31
